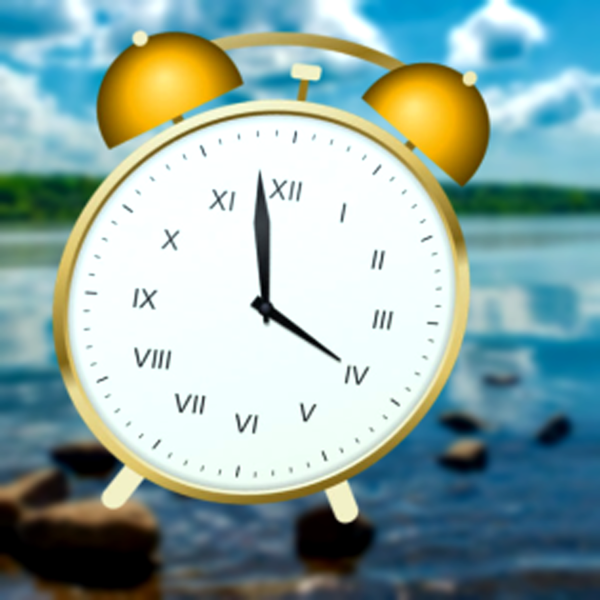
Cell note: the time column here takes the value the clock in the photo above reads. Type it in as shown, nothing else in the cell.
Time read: 3:58
